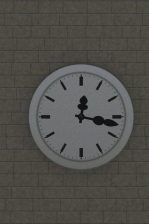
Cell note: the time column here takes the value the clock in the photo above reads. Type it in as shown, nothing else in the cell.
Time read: 12:17
